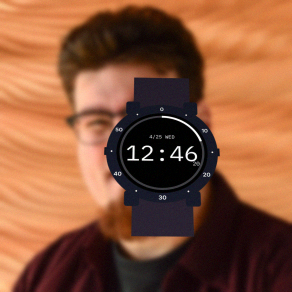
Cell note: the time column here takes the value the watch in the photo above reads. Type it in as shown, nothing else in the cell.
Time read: 12:46
